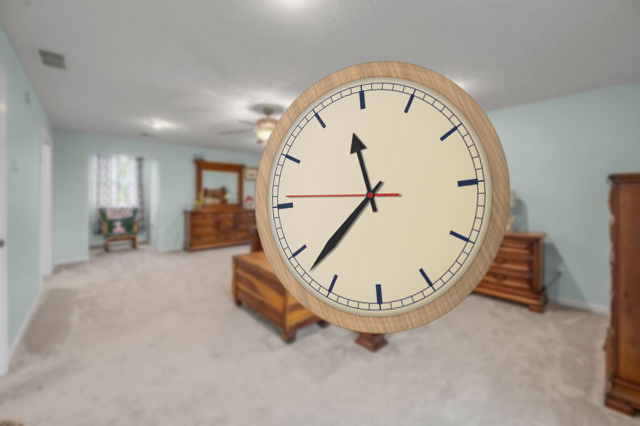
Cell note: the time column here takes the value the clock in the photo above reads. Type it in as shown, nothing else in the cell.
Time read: 11:37:46
